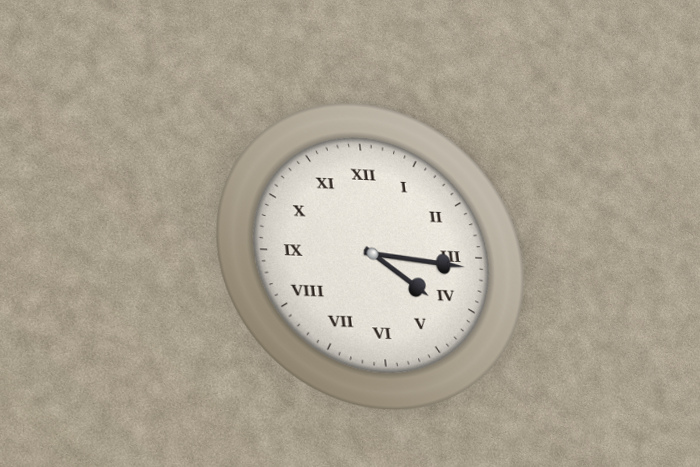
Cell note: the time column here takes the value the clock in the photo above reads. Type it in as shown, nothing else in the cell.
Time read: 4:16
